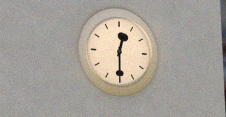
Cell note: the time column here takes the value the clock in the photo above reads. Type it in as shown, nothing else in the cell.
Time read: 12:30
